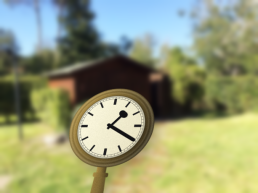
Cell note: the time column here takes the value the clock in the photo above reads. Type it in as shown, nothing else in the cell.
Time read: 1:20
